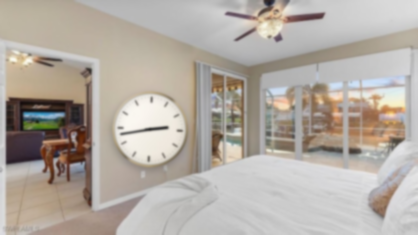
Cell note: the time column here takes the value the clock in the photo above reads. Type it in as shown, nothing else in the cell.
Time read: 2:43
